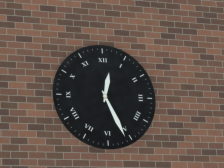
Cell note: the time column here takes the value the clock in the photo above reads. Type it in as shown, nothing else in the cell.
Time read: 12:26
